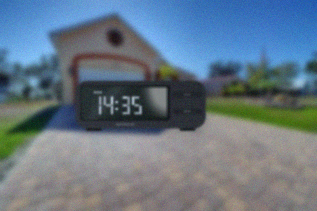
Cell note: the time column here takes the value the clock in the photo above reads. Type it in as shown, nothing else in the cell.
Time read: 14:35
